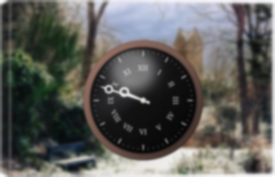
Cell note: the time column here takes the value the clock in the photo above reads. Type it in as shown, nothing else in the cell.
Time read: 9:48
